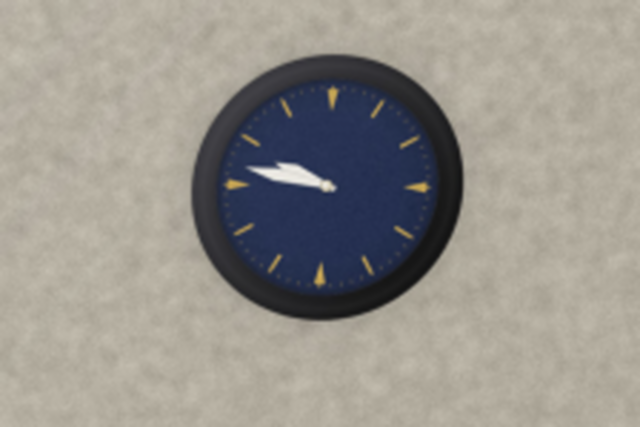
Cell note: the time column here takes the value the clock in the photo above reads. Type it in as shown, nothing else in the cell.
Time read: 9:47
